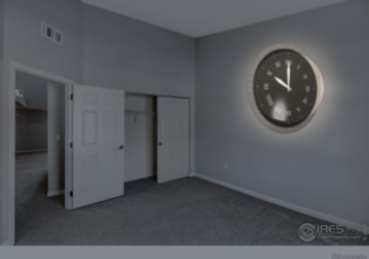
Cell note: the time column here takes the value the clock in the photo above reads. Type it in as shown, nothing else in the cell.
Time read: 10:00
